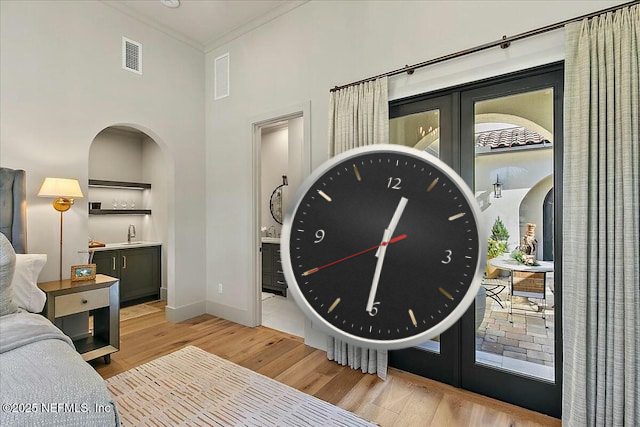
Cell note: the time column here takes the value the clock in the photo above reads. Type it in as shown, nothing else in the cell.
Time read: 12:30:40
